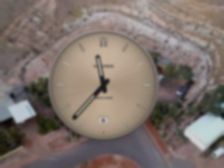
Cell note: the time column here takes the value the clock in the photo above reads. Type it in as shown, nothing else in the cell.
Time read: 11:37
